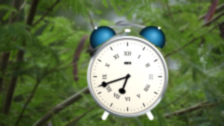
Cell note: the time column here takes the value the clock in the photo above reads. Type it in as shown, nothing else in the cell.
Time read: 6:42
